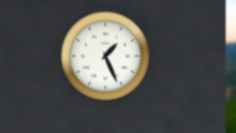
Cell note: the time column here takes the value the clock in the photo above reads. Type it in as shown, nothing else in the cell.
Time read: 1:26
